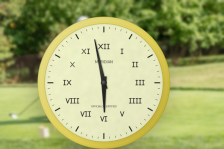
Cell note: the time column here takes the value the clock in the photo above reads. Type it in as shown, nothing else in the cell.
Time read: 5:58
